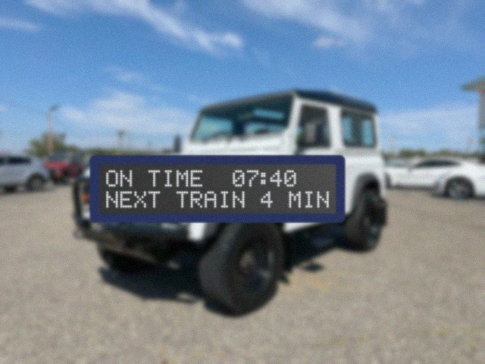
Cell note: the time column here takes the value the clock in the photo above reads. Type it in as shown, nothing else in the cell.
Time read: 7:40
